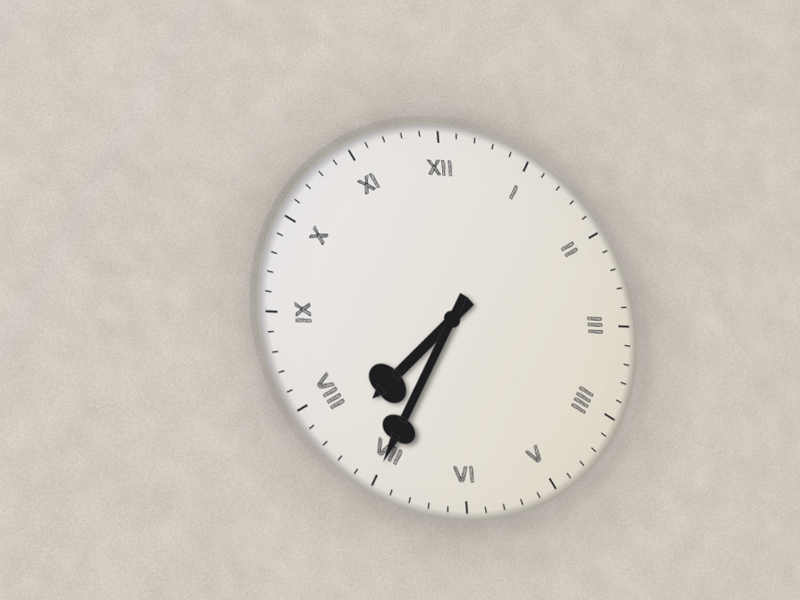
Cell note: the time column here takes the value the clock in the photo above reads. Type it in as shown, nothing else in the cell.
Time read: 7:35
